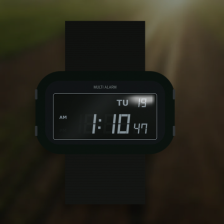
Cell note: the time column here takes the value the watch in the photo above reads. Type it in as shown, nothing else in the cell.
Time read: 1:10:47
